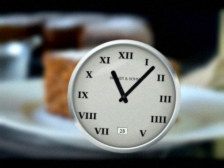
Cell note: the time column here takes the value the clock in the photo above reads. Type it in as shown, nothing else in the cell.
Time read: 11:07
